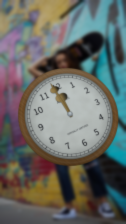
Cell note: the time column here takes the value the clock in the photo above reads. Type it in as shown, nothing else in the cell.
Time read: 11:59
